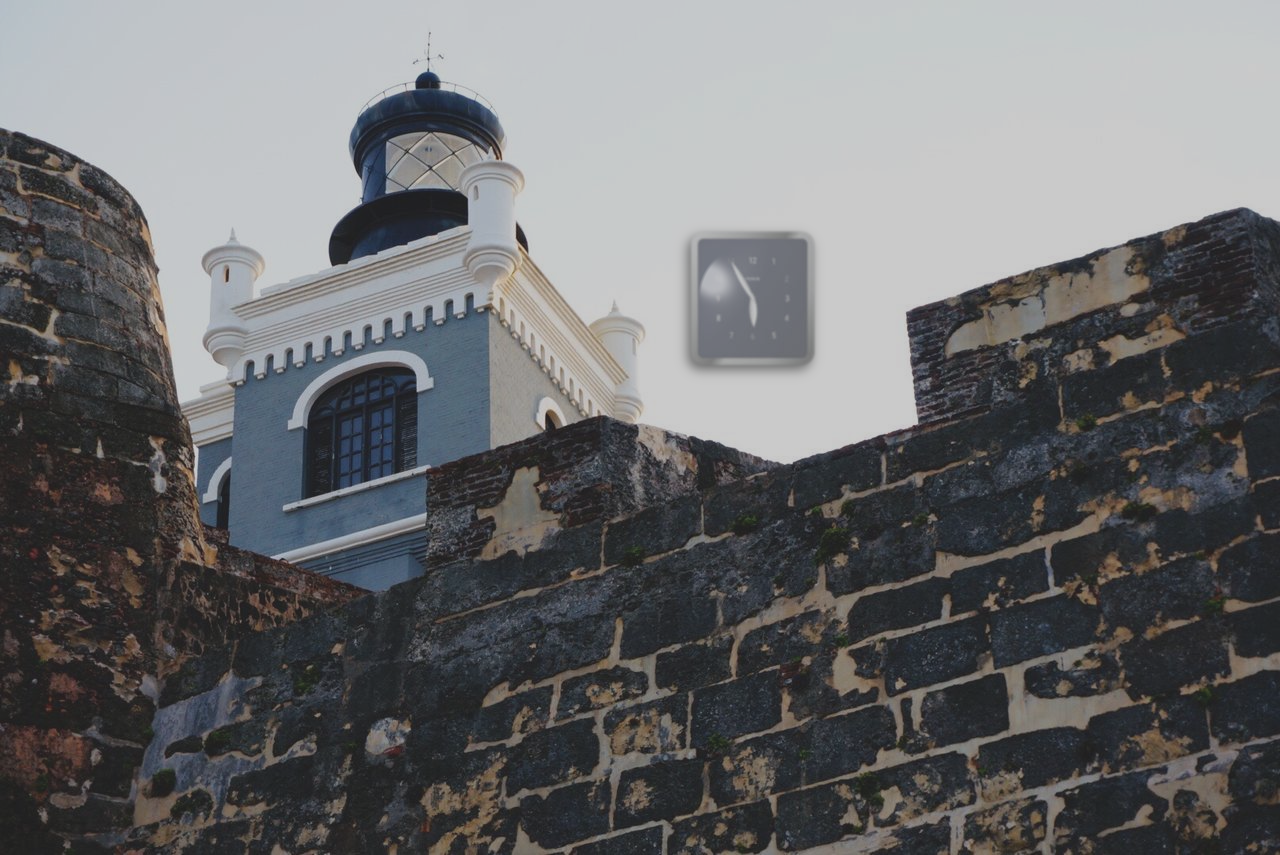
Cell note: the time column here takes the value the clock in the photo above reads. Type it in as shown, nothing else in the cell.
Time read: 5:55
